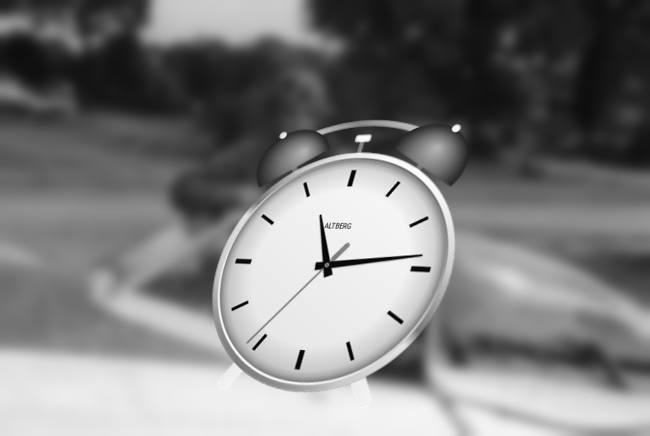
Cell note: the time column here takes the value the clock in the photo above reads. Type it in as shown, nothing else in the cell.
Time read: 11:13:36
